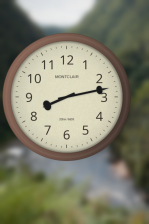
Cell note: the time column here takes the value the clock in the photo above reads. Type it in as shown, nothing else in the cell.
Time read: 8:13
